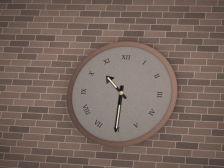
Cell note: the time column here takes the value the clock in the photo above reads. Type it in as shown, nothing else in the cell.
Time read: 10:30
